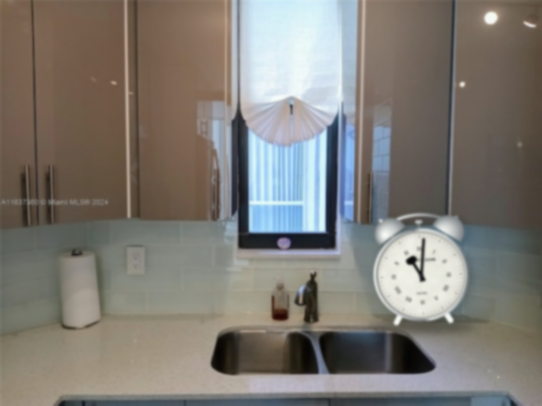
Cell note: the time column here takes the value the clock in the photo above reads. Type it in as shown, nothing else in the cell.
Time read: 11:01
